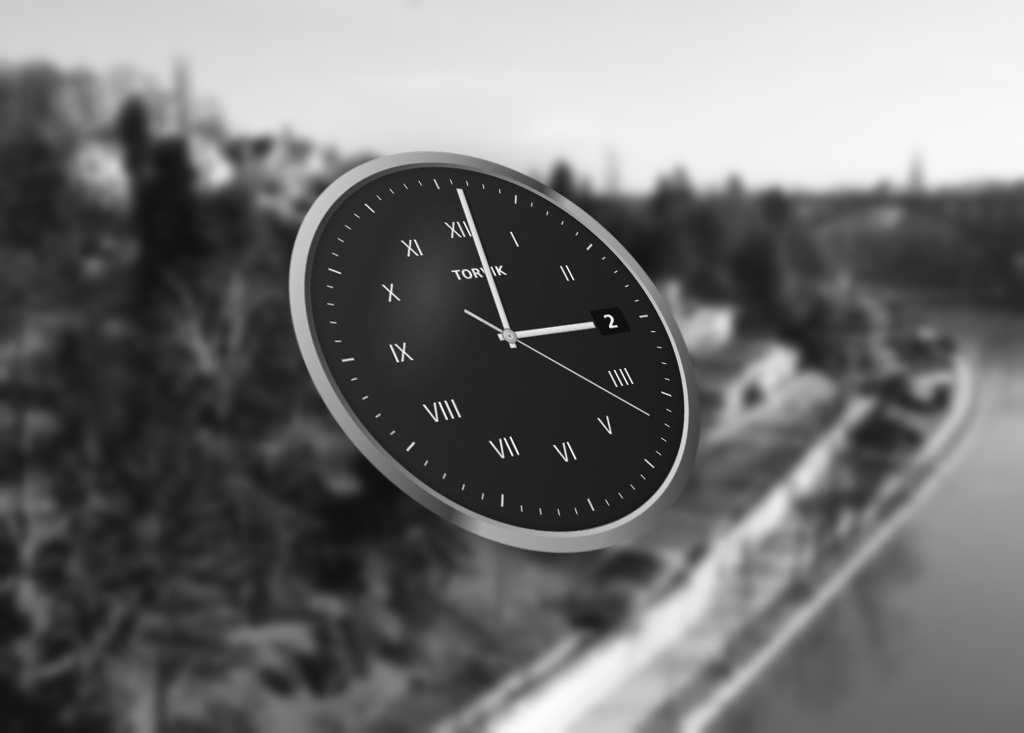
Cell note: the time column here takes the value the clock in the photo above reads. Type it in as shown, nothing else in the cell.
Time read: 3:01:22
